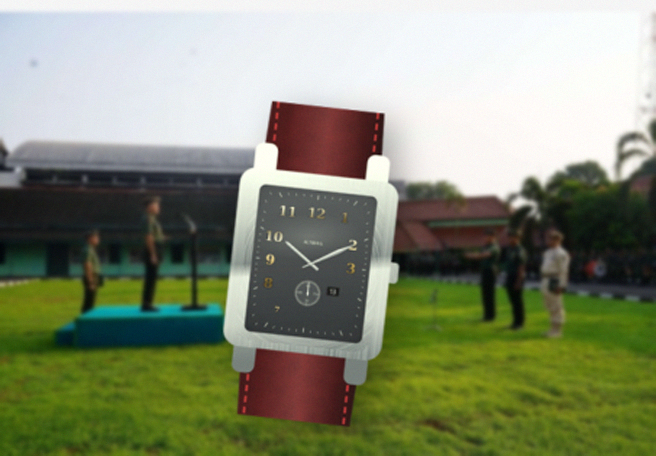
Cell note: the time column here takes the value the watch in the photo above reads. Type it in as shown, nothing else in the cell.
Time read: 10:10
